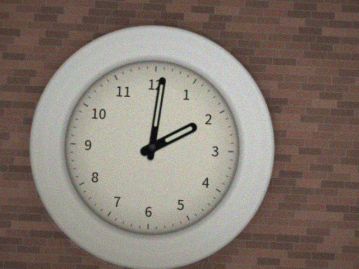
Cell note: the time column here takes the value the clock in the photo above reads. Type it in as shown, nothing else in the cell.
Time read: 2:01
